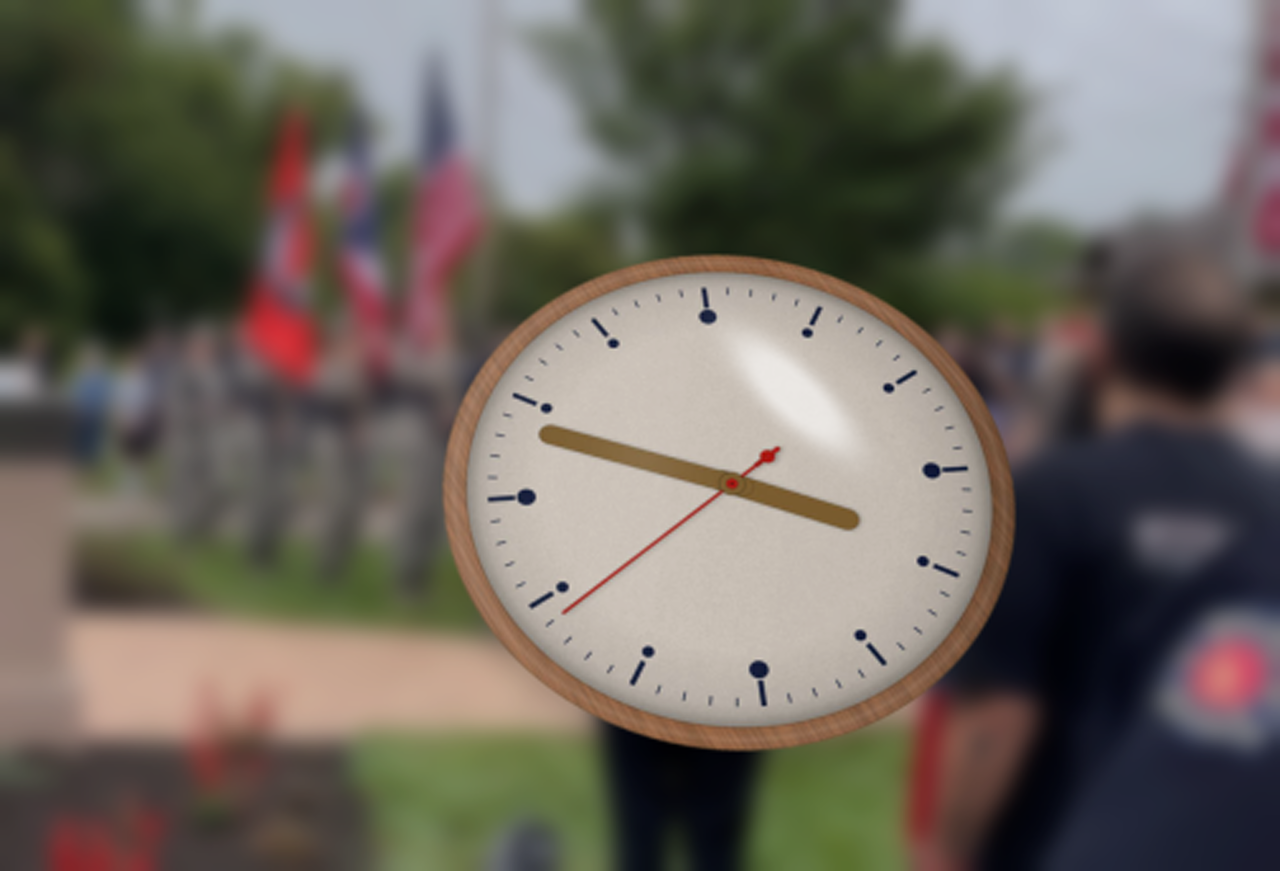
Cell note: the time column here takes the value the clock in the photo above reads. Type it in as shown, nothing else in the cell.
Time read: 3:48:39
